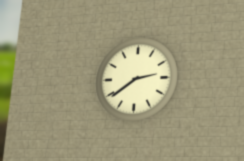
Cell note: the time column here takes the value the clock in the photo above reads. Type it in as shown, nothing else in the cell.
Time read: 2:39
